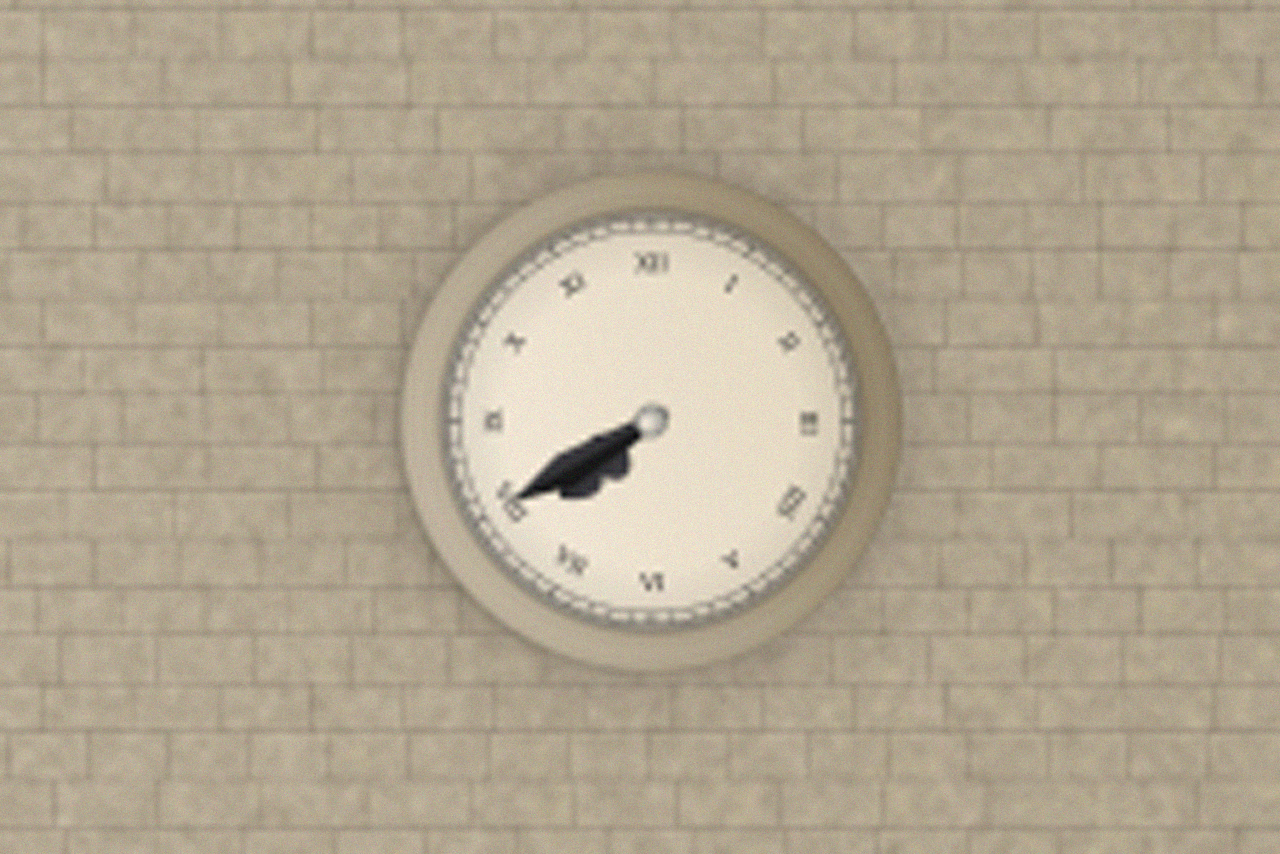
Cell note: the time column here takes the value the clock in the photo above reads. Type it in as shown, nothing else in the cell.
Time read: 7:40
